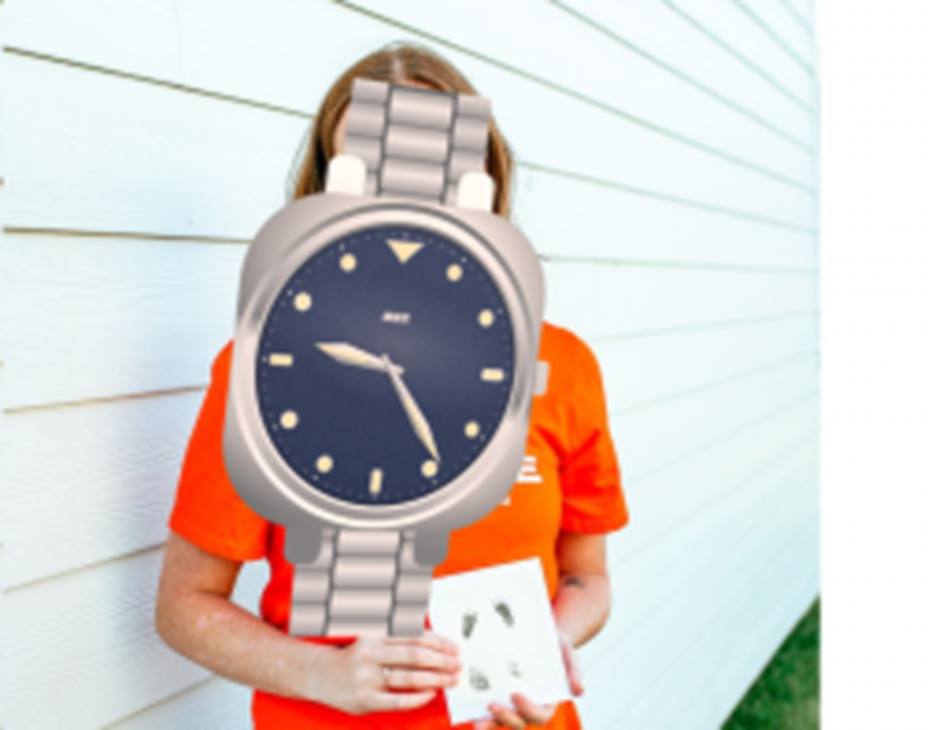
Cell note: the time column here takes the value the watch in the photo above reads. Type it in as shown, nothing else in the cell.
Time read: 9:24
